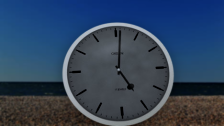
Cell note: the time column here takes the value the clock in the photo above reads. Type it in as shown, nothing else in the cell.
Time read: 5:01
